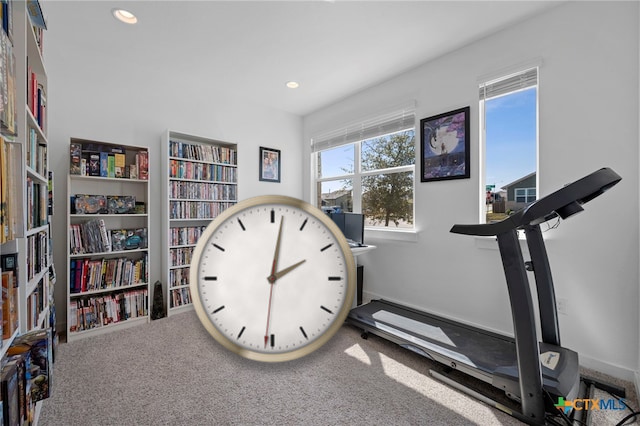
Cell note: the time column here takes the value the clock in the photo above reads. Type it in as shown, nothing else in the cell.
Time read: 2:01:31
